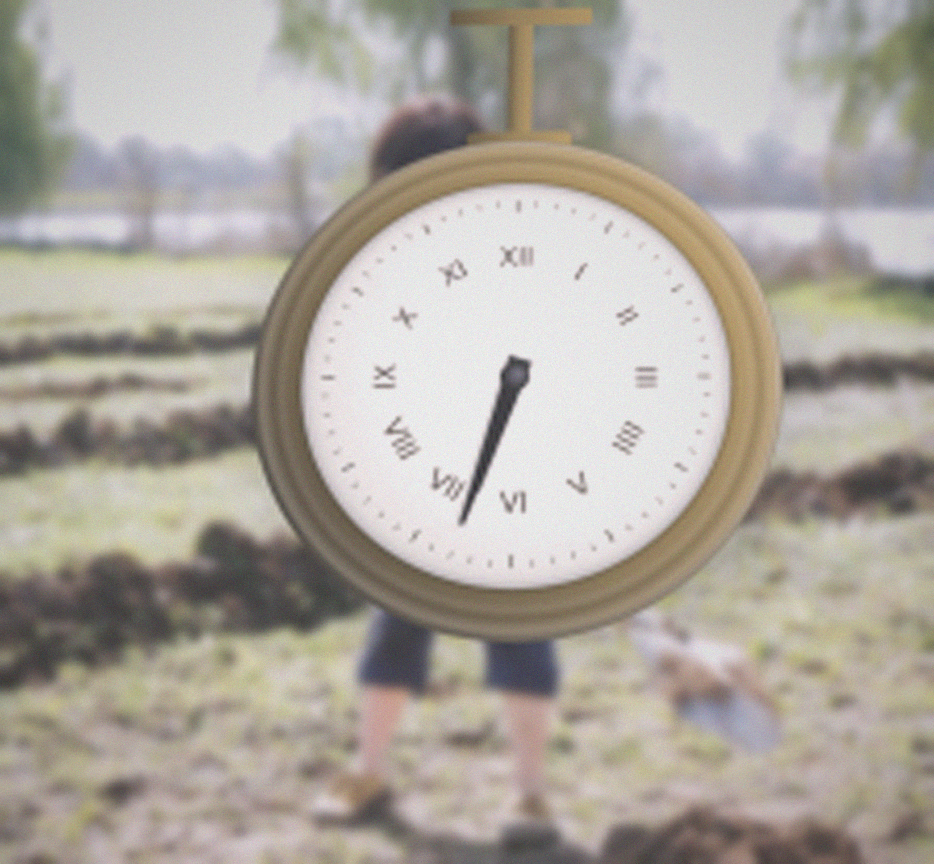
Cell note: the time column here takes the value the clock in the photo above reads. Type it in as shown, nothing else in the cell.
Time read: 6:33
